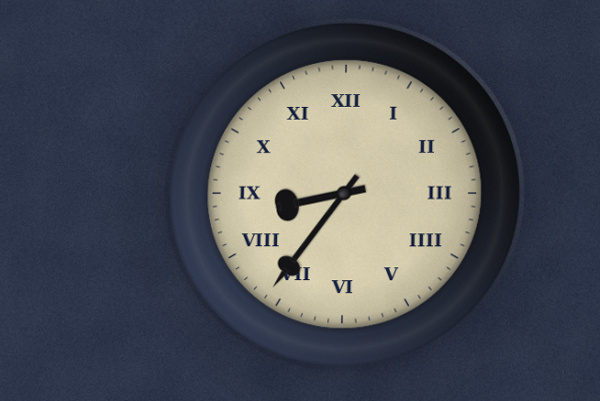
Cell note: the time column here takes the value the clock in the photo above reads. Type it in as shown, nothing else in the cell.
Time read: 8:36
